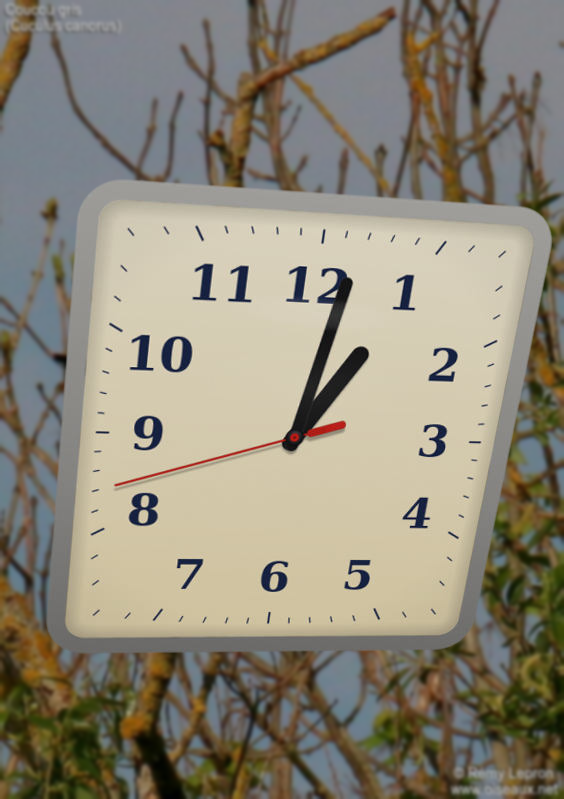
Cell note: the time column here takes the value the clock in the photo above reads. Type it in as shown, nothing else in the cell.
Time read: 1:01:42
